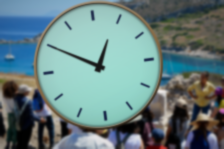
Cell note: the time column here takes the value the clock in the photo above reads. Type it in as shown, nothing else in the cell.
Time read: 12:50
